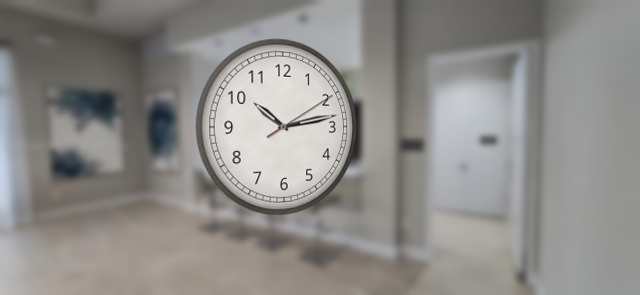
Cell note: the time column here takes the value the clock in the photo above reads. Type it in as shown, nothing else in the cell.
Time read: 10:13:10
